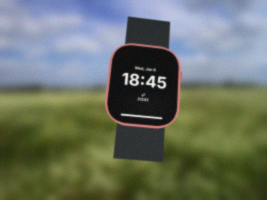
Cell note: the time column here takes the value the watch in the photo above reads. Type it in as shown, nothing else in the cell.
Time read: 18:45
